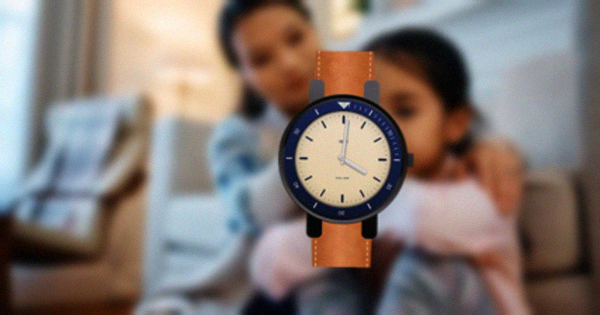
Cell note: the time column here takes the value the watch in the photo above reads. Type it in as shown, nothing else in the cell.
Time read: 4:01
